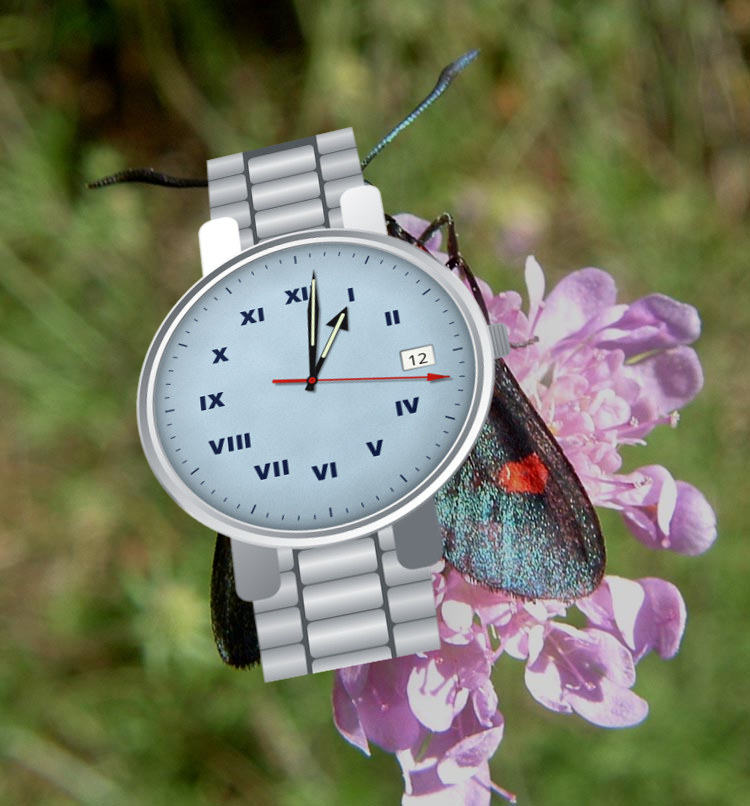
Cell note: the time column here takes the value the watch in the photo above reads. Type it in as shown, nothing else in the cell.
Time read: 1:01:17
